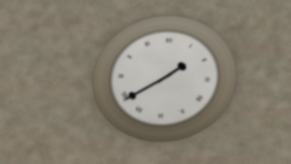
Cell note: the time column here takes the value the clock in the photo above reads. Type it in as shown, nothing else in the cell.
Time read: 1:39
